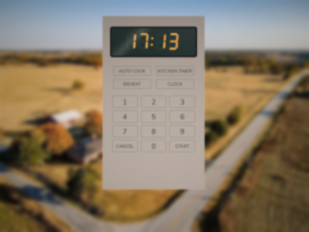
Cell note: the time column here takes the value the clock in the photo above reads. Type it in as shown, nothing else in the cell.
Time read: 17:13
